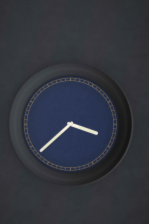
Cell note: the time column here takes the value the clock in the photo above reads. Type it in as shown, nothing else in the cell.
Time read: 3:38
